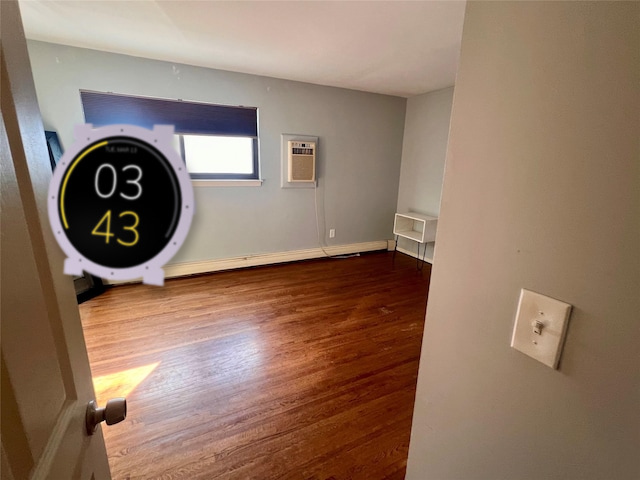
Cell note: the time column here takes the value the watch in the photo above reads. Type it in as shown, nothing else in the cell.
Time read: 3:43
